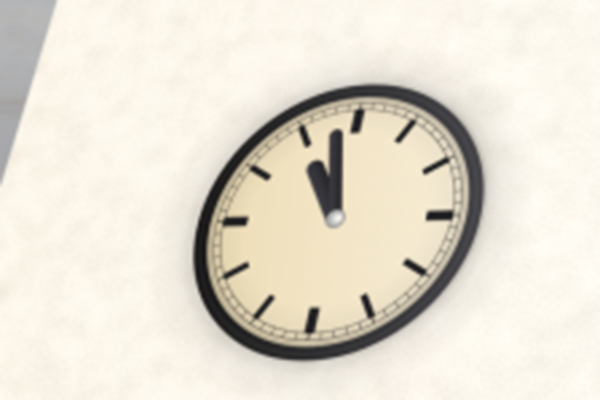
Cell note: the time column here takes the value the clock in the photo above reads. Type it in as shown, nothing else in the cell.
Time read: 10:58
